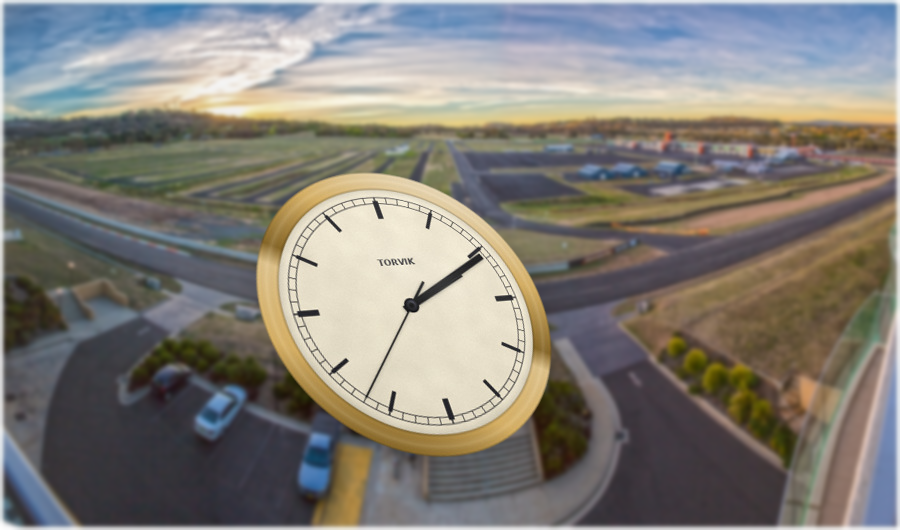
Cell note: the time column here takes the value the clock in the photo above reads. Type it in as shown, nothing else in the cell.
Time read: 2:10:37
